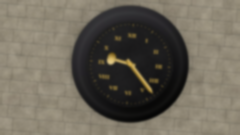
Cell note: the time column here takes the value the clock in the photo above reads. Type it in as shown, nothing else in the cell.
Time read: 9:23
